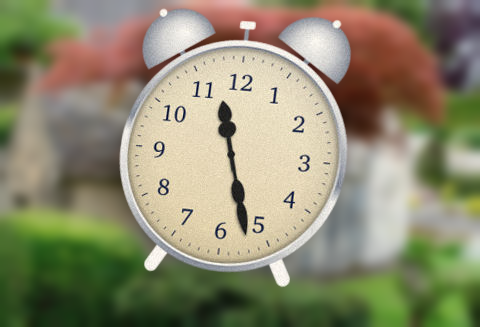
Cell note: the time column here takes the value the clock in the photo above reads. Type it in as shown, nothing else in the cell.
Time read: 11:27
